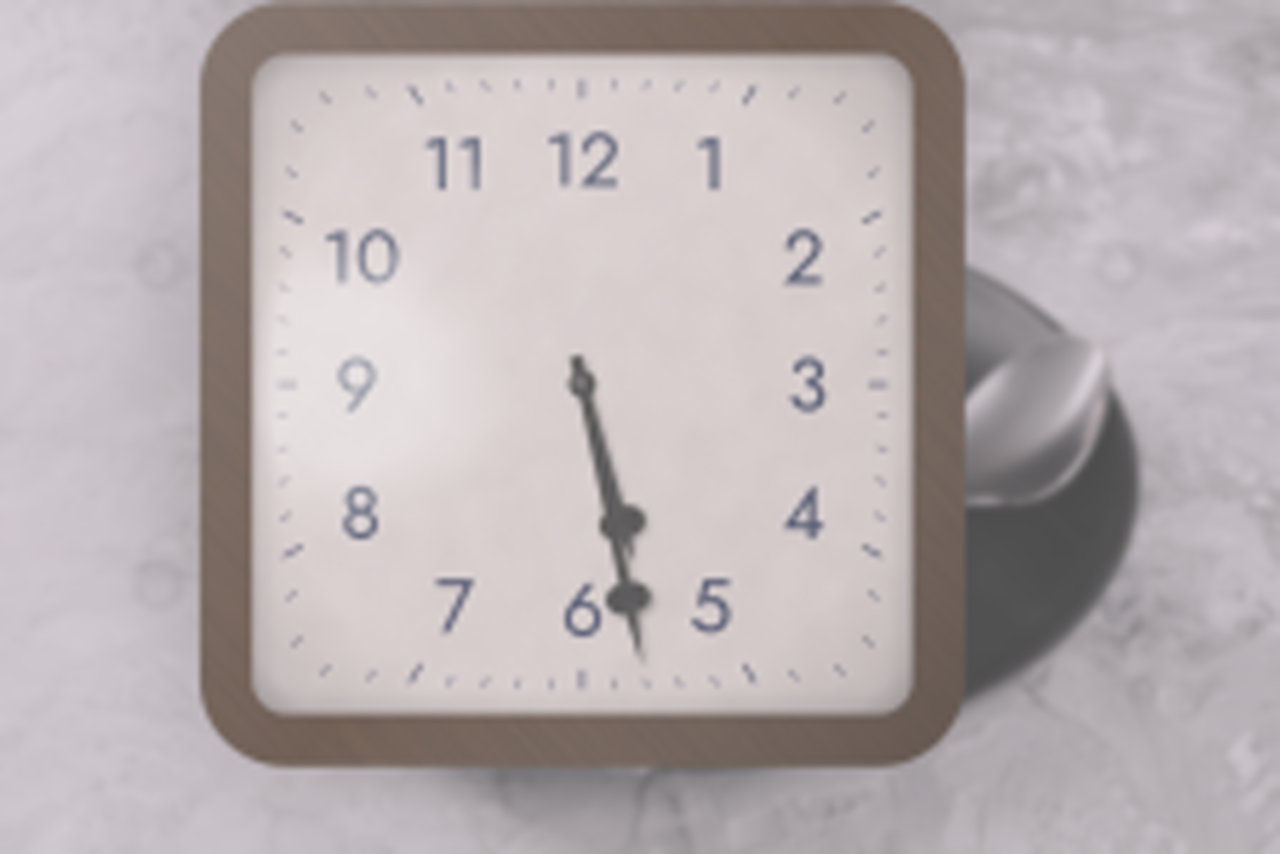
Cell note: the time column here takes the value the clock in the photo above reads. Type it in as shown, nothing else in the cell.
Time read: 5:28
